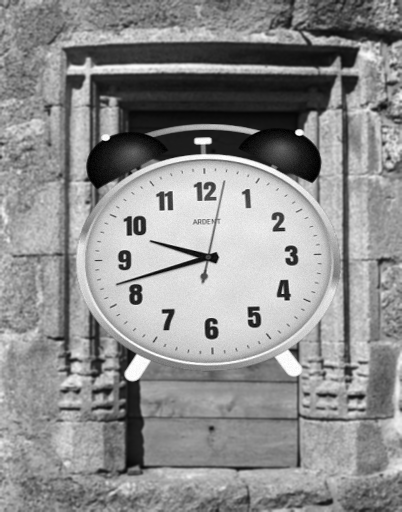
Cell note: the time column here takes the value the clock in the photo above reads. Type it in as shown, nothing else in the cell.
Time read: 9:42:02
